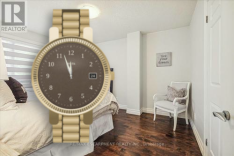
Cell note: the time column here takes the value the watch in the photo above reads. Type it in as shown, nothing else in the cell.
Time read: 11:57
